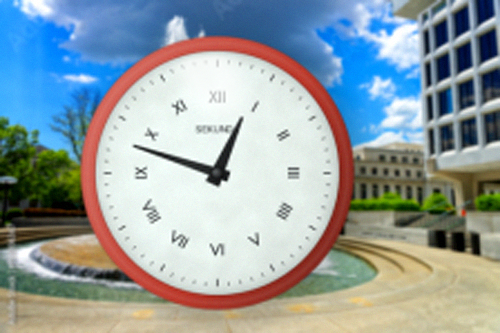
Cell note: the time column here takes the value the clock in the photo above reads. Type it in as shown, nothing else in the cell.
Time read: 12:48
